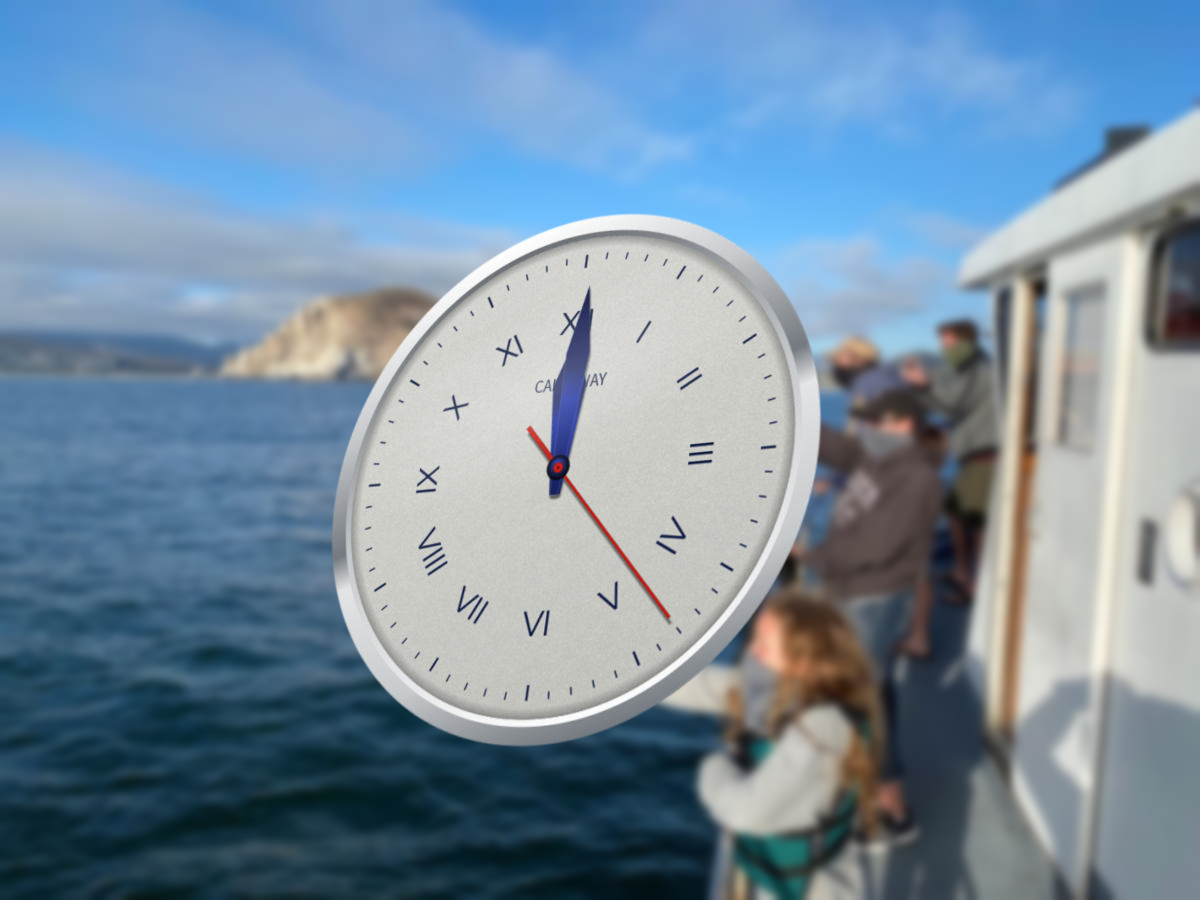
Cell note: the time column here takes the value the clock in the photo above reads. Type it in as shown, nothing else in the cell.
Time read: 12:00:23
